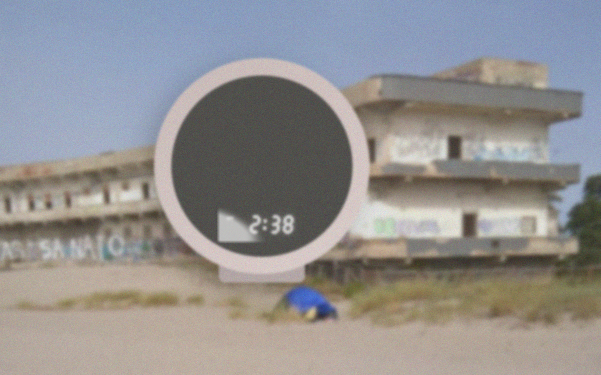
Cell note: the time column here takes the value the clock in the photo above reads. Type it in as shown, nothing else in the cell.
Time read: 2:38
